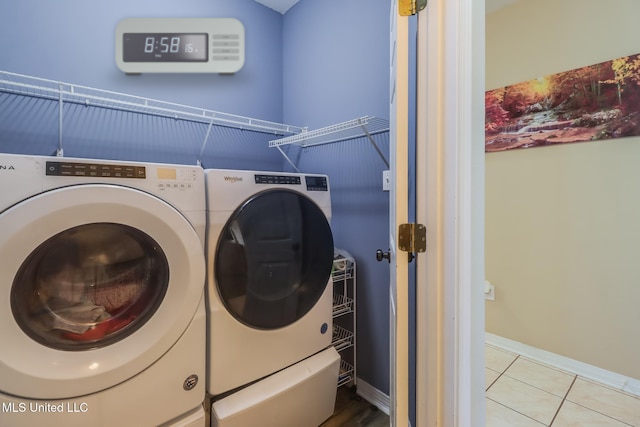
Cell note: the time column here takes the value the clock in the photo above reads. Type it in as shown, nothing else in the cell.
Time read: 8:58
